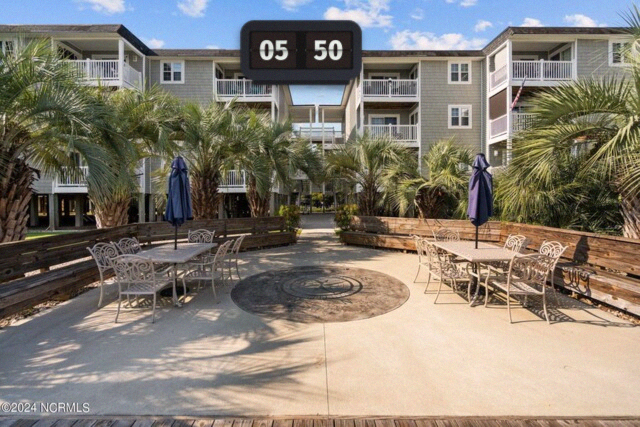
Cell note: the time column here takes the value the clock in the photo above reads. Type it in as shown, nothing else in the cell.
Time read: 5:50
